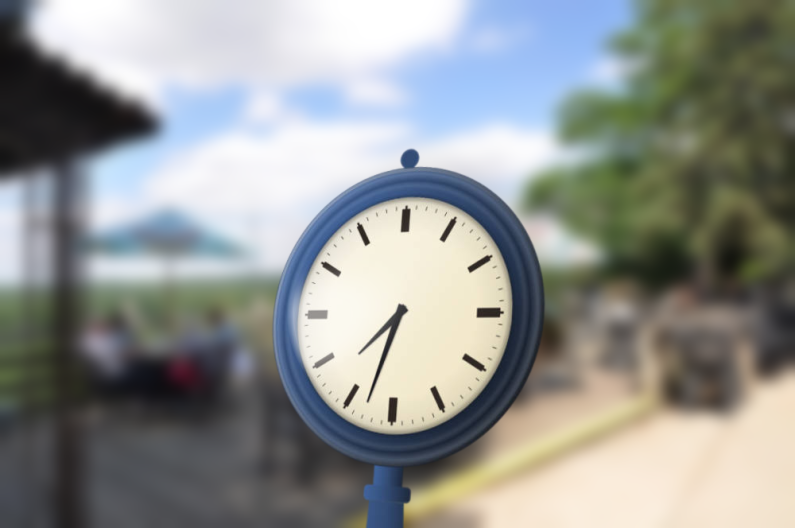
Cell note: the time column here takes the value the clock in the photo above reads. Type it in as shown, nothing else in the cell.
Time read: 7:33
